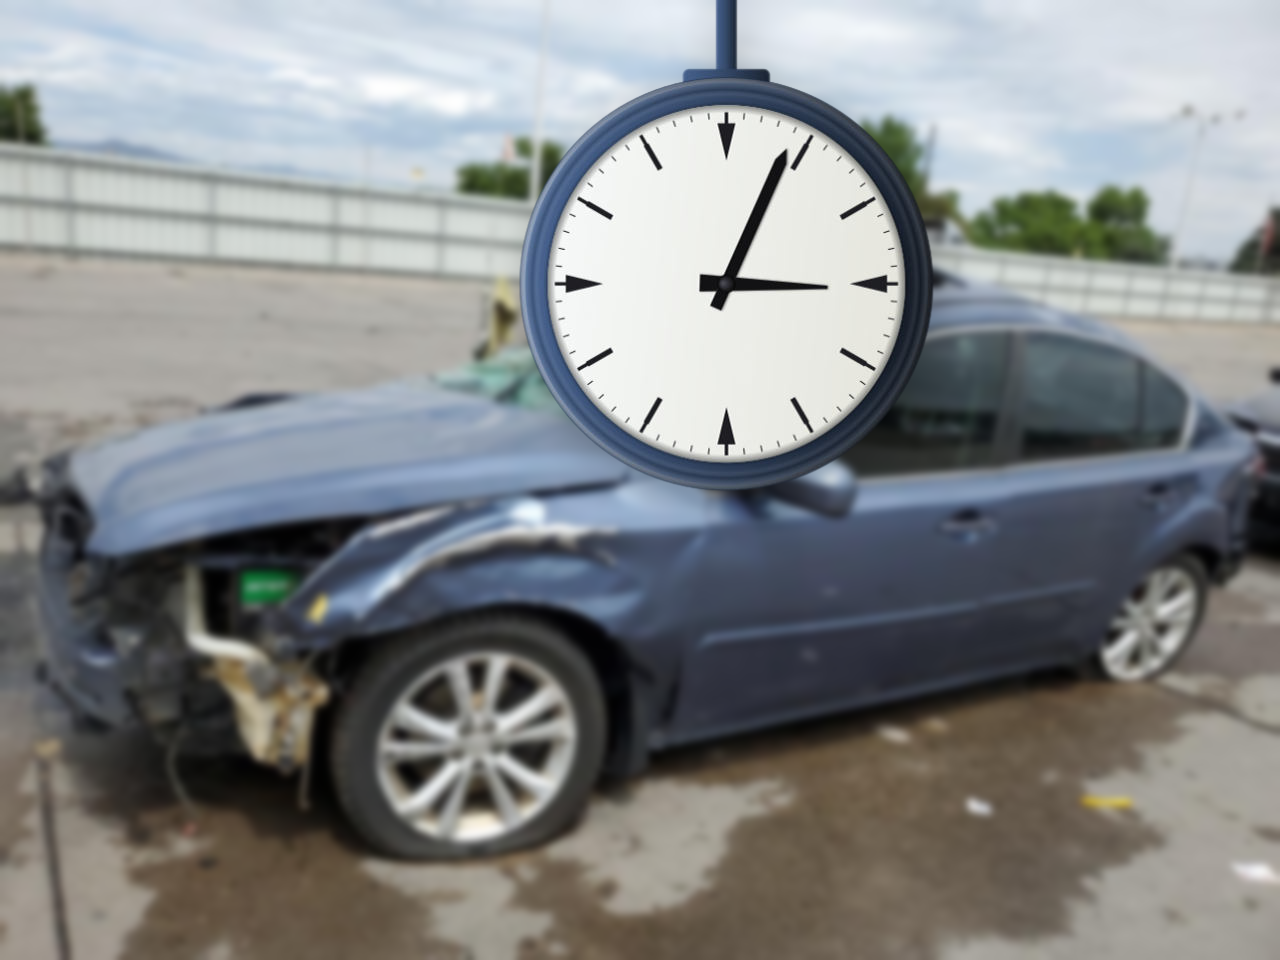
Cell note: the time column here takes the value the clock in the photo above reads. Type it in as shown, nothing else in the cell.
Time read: 3:04
